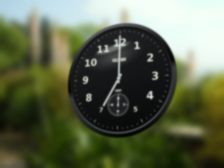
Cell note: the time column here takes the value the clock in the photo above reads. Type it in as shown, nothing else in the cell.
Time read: 7:00
